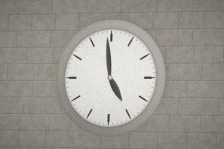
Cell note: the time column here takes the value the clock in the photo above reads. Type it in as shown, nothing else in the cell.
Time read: 4:59
